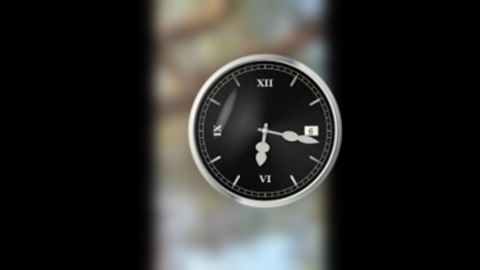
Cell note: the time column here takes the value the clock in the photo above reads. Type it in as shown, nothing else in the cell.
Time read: 6:17
